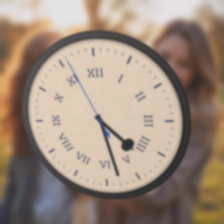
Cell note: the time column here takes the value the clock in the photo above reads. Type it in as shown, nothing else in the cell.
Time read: 4:27:56
